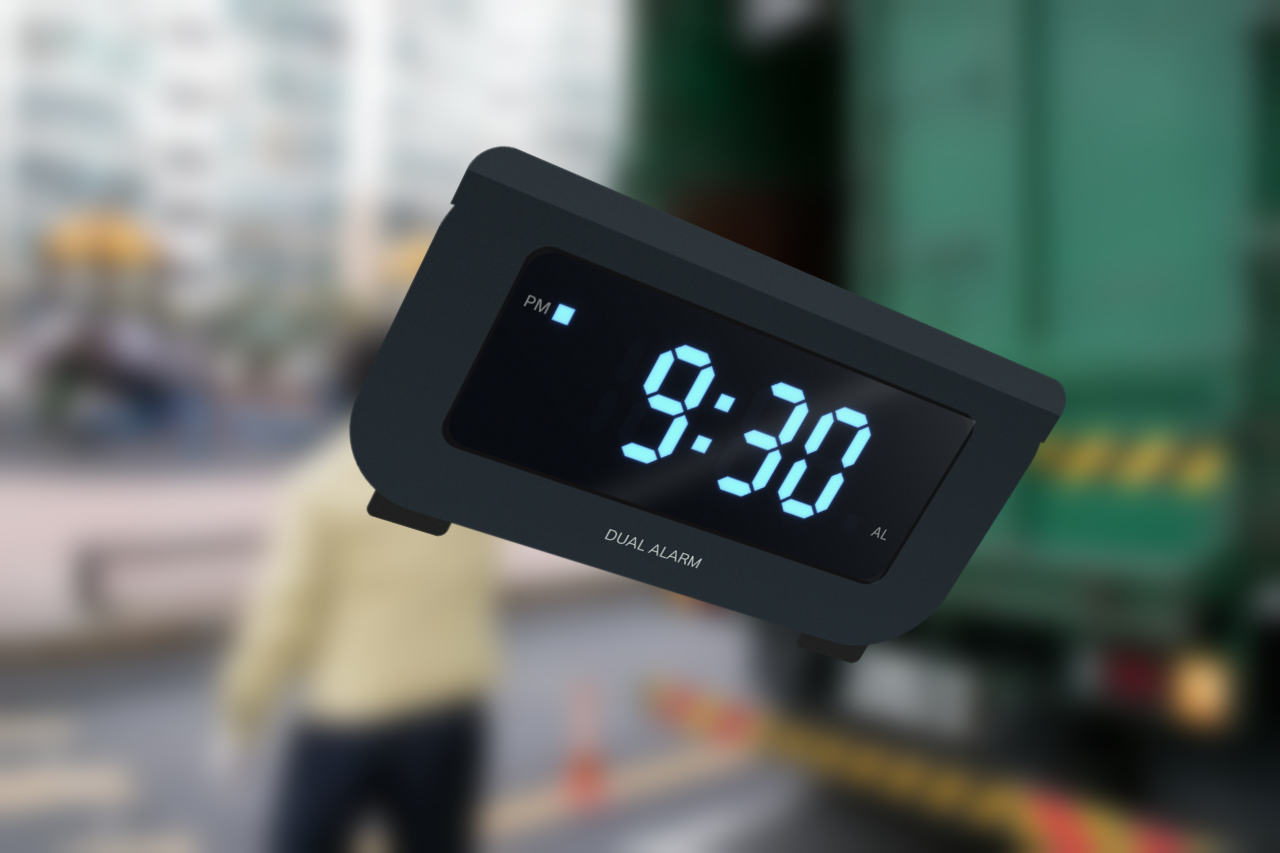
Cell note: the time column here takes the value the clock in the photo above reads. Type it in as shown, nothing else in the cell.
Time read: 9:30
